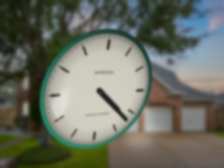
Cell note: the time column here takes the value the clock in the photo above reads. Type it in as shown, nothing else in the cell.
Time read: 4:22
